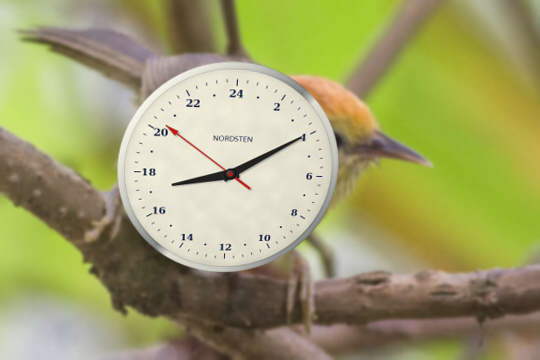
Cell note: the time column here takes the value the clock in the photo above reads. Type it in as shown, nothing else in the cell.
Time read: 17:09:51
